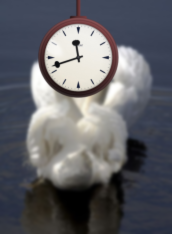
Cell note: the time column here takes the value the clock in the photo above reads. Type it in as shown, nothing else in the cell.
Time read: 11:42
